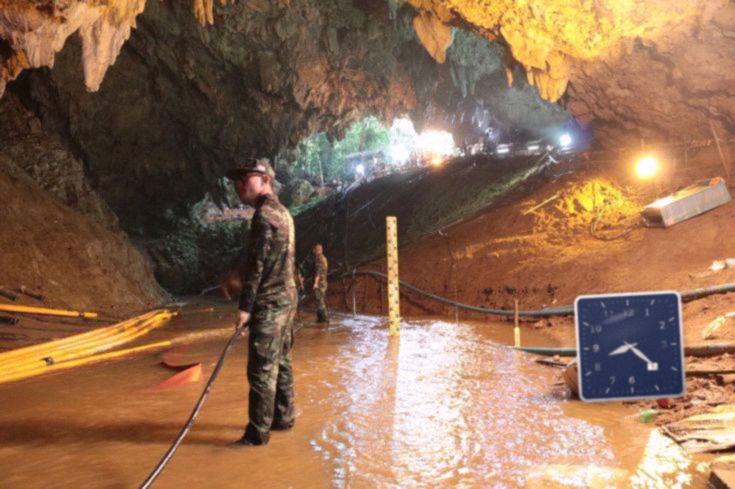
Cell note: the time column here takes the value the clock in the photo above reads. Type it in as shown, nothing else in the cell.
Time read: 8:22
